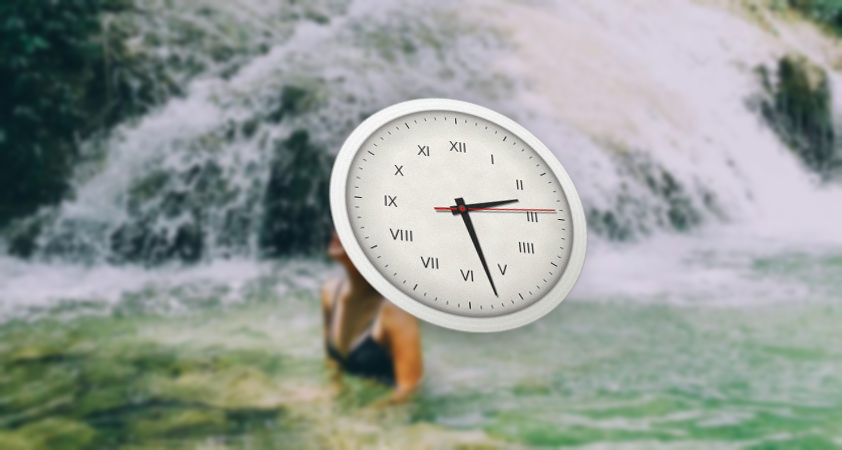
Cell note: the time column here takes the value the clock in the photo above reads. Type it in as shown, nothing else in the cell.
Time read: 2:27:14
